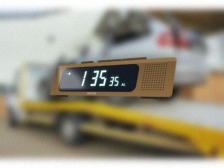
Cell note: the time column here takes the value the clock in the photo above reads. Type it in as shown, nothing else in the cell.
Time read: 1:35:35
